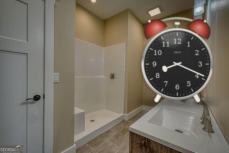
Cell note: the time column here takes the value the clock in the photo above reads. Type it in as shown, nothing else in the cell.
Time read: 8:19
